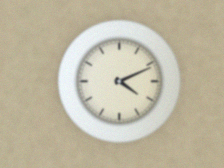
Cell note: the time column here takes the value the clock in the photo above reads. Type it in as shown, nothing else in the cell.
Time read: 4:11
